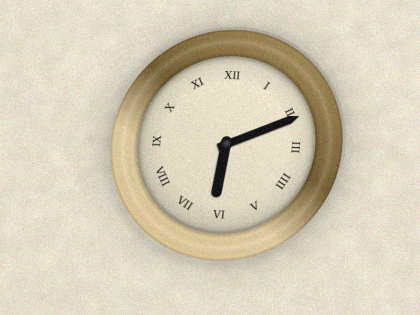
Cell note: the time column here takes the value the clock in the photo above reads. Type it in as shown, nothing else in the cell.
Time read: 6:11
